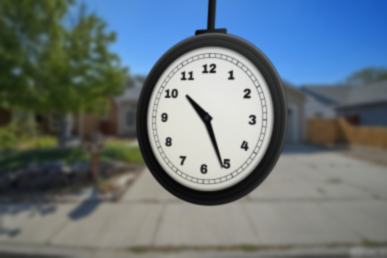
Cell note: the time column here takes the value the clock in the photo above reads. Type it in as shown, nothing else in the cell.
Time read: 10:26
